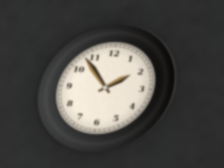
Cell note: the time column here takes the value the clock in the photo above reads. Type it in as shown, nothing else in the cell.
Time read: 1:53
